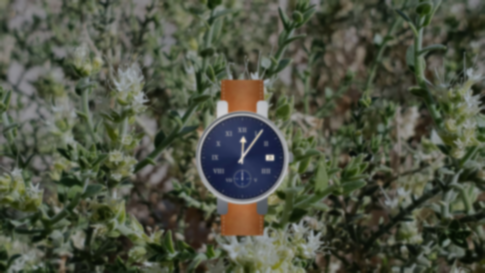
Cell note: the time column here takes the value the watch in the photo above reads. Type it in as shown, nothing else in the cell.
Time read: 12:06
